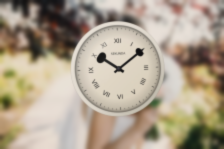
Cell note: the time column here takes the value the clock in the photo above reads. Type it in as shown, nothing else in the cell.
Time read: 10:09
